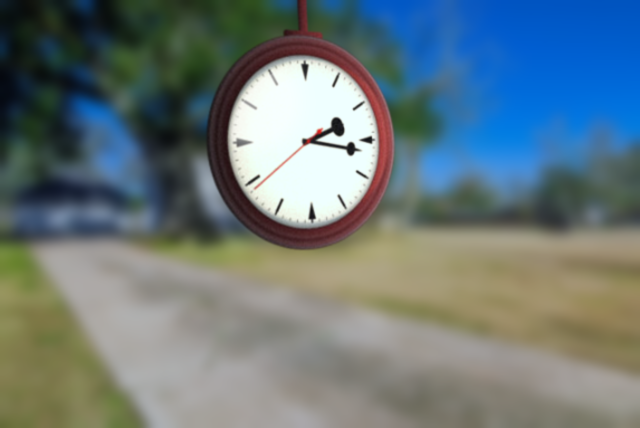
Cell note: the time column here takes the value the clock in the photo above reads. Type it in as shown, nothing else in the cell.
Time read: 2:16:39
